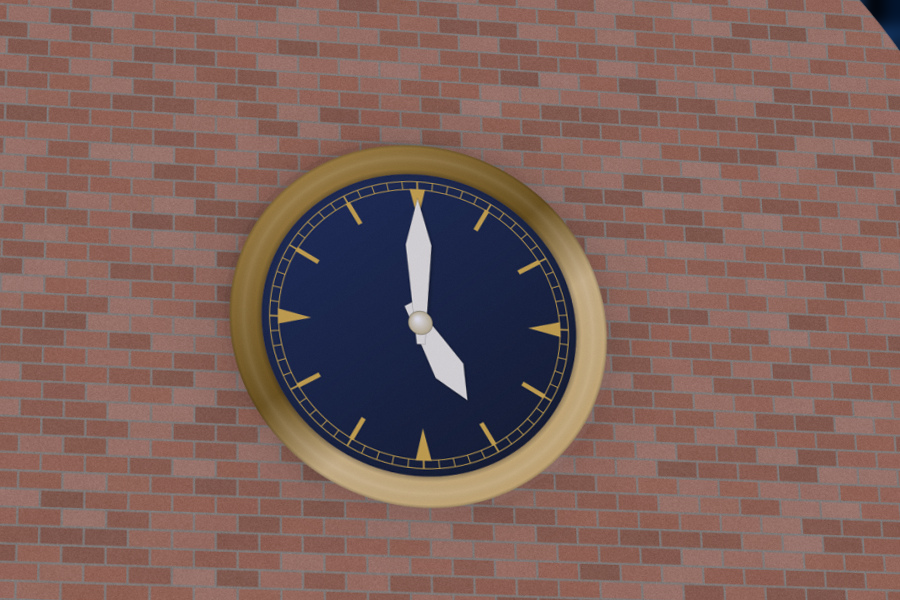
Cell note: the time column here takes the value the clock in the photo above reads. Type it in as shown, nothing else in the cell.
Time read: 5:00
